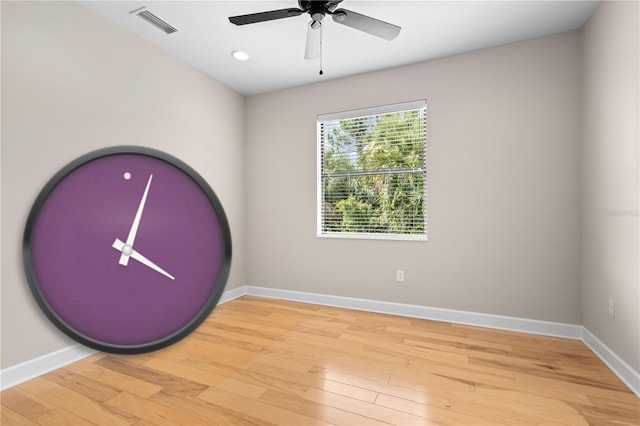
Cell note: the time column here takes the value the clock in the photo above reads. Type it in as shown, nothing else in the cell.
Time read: 4:03
